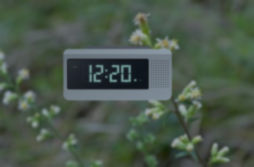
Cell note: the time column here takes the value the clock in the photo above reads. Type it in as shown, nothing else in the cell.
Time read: 12:20
